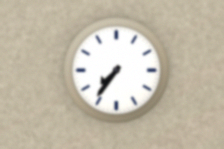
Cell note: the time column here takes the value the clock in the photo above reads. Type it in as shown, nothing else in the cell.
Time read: 7:36
